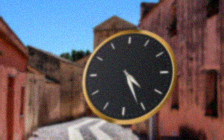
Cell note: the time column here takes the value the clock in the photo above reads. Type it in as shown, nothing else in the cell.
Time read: 4:26
